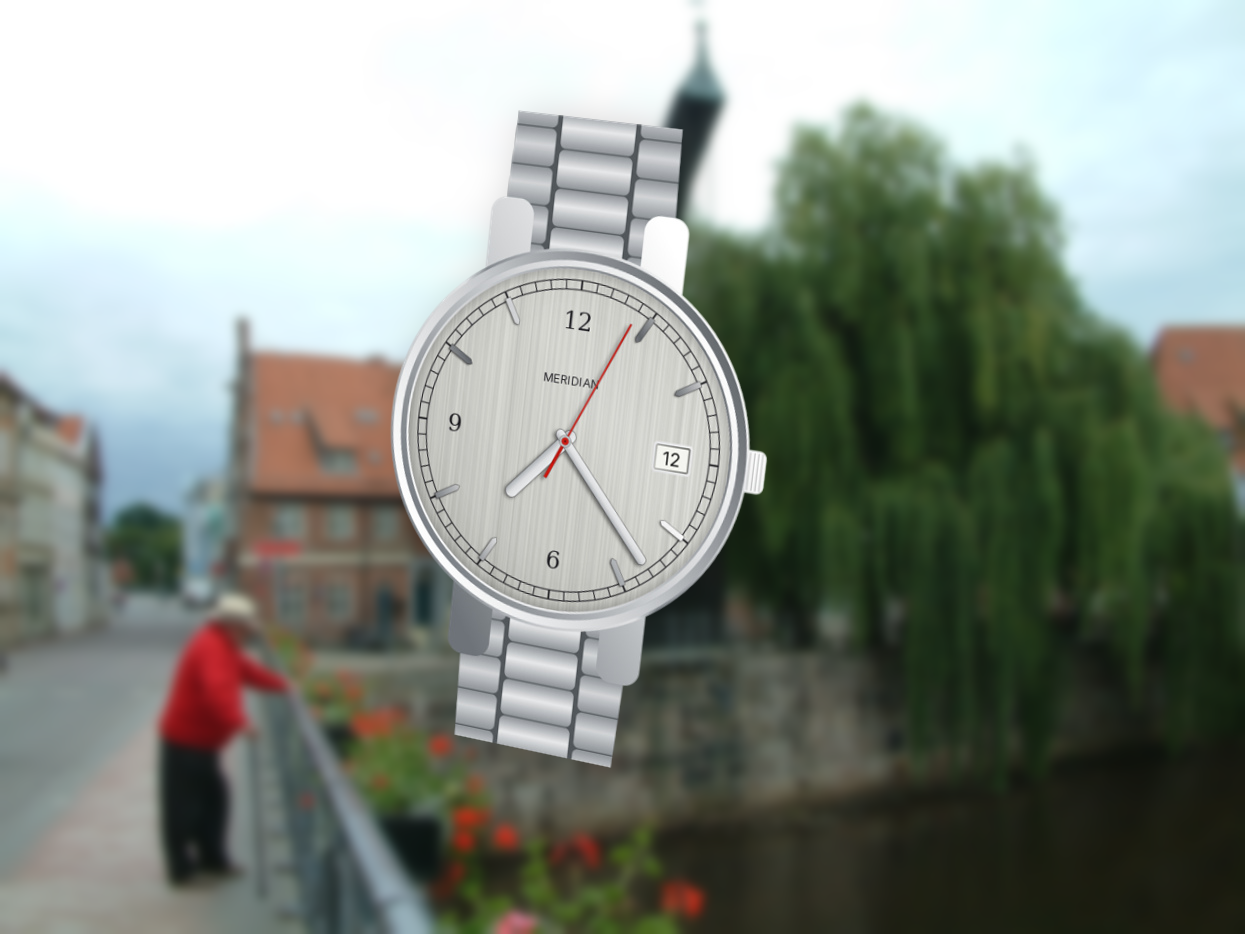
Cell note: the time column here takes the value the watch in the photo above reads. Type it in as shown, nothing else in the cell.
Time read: 7:23:04
